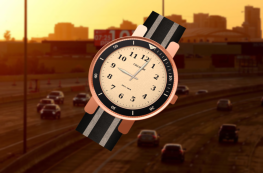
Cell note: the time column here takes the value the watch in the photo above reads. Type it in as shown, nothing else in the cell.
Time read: 9:02
